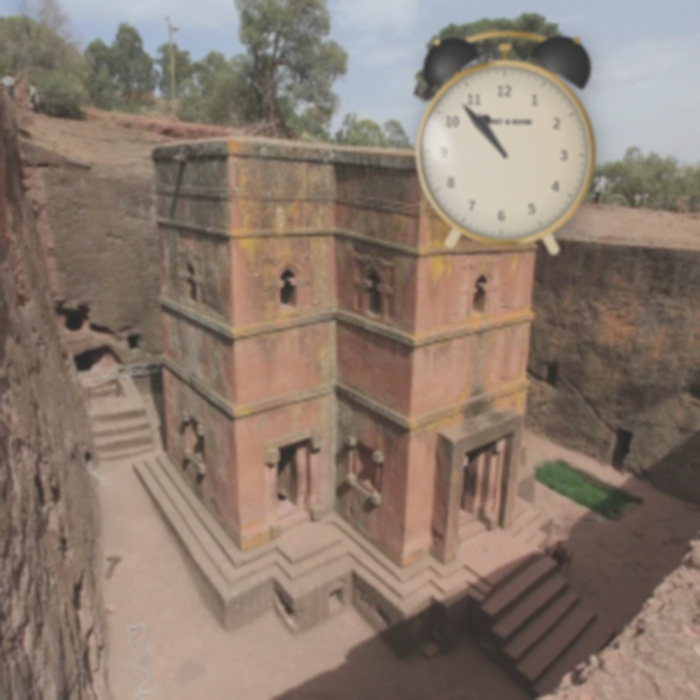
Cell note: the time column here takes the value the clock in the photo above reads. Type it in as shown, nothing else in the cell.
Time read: 10:53
